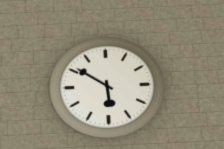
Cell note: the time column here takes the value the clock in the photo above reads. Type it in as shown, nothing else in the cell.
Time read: 5:51
